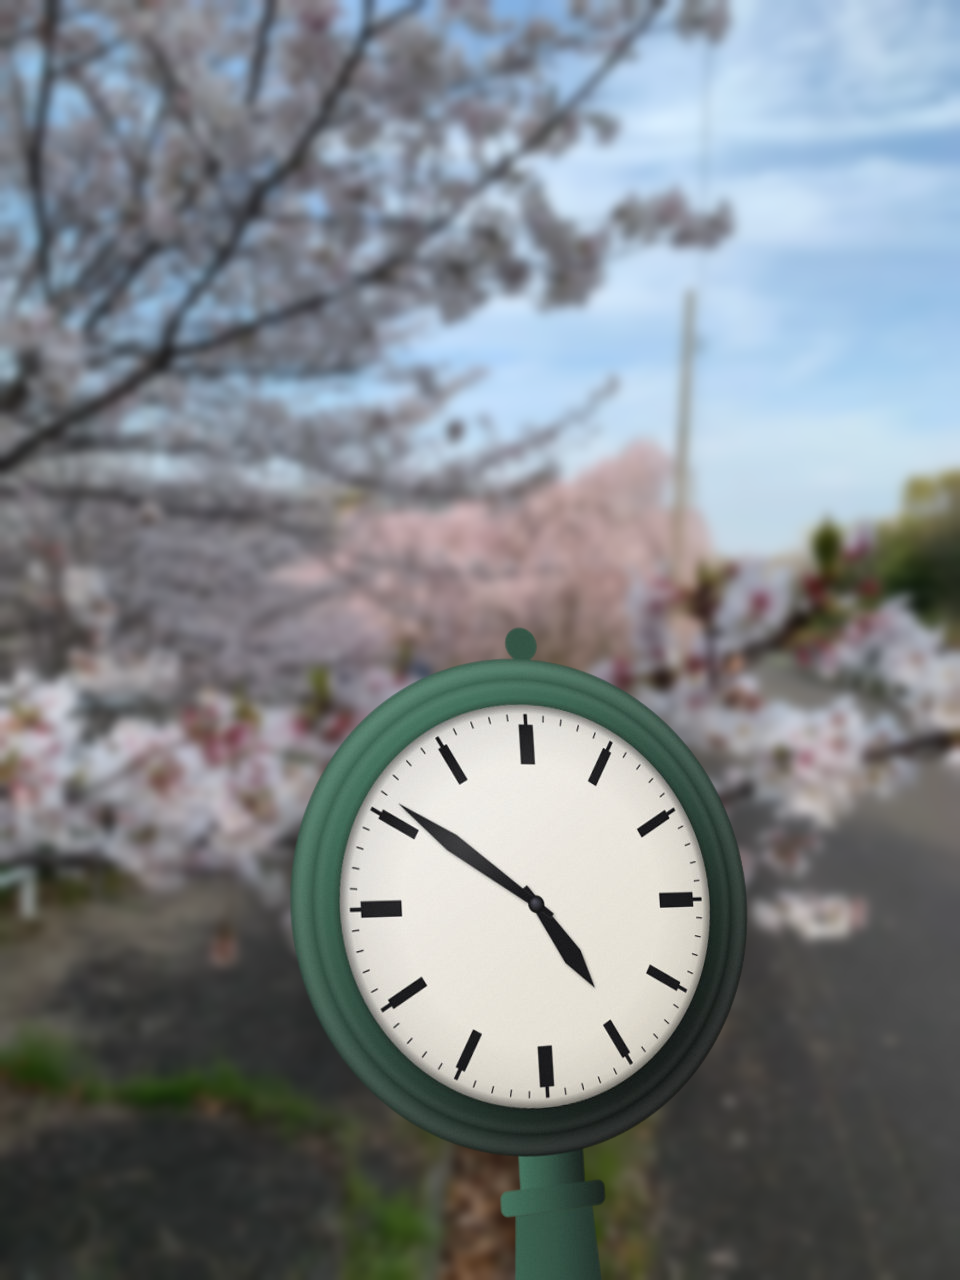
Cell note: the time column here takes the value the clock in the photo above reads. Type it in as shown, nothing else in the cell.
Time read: 4:51
